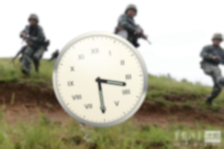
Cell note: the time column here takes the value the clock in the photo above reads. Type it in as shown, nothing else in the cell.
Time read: 3:30
